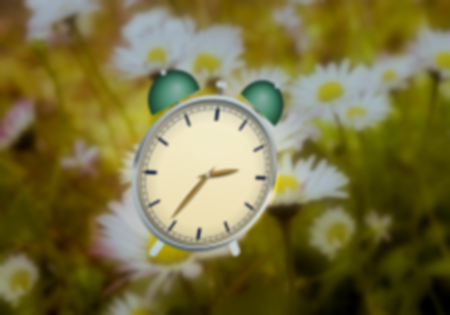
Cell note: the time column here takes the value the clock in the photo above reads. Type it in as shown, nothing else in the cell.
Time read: 2:36
